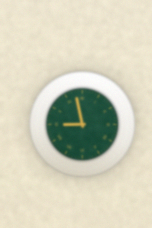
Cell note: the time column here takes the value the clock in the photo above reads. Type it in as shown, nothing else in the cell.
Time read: 8:58
